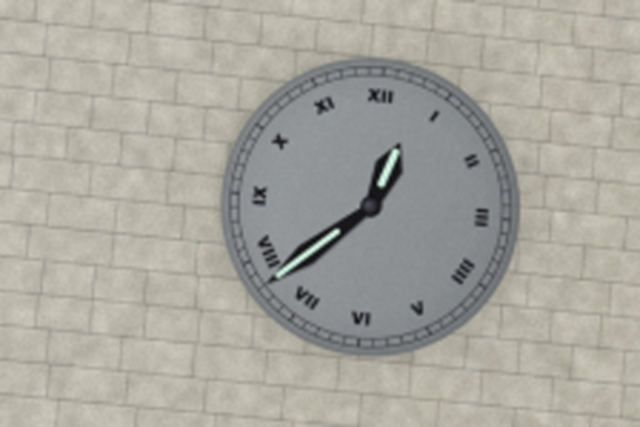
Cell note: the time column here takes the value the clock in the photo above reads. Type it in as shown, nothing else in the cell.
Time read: 12:38
